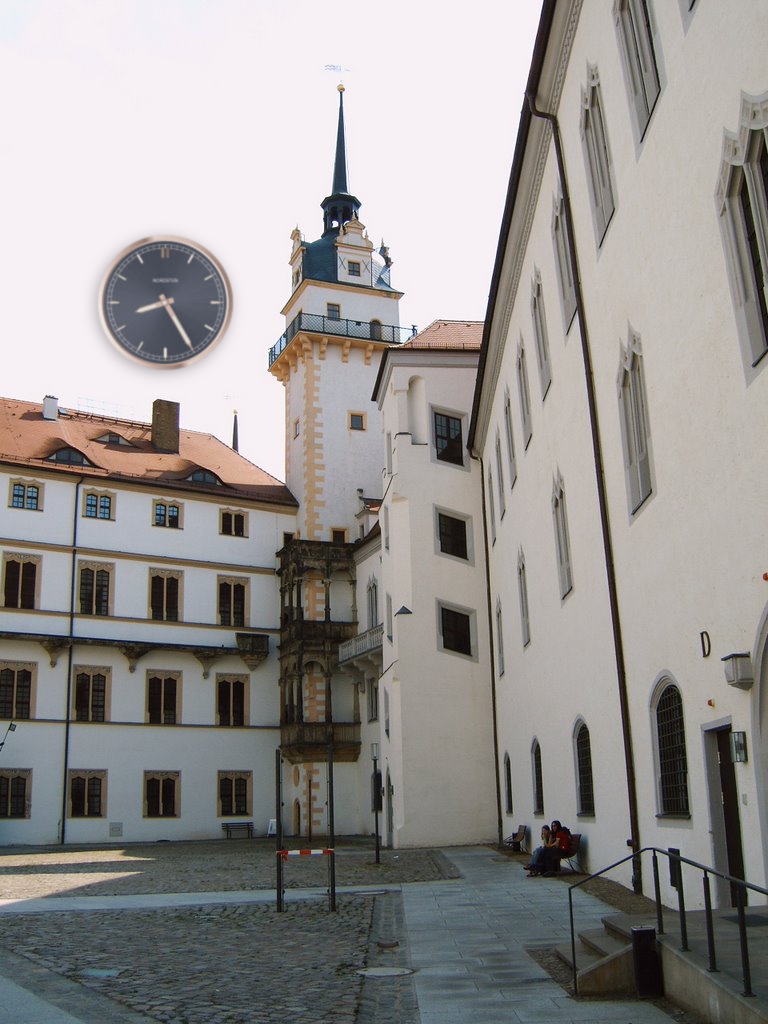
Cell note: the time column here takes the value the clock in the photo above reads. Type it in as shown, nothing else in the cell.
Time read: 8:25
